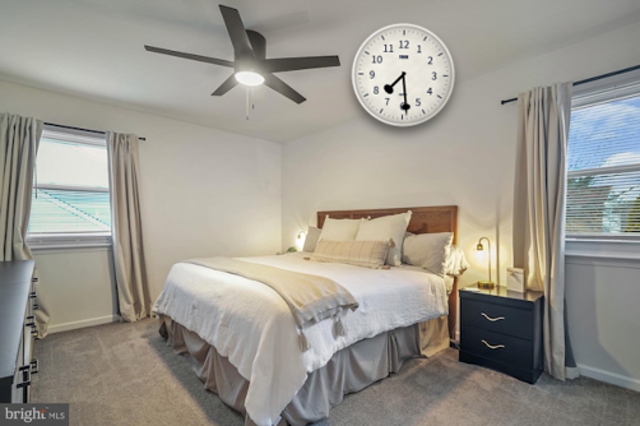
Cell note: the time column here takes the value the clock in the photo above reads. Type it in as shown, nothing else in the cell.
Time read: 7:29
